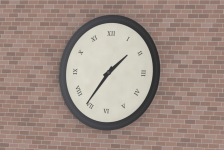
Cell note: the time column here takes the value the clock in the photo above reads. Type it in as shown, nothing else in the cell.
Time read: 1:36
